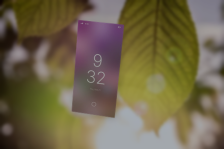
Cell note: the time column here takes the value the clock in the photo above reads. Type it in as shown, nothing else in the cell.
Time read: 9:32
